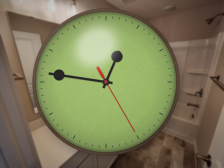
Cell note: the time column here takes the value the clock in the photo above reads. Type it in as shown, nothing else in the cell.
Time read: 12:46:25
